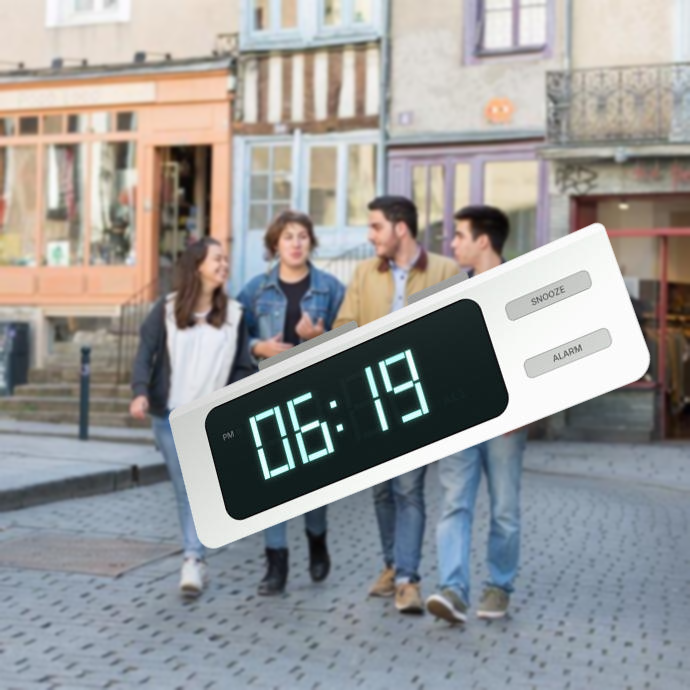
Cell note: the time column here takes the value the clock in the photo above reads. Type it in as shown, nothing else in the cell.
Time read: 6:19
